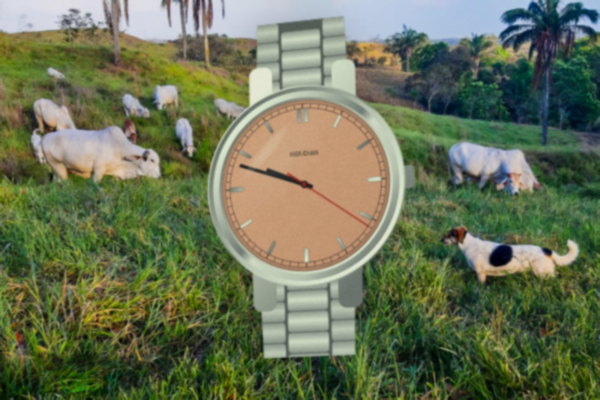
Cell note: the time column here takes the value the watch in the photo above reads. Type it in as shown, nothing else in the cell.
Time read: 9:48:21
